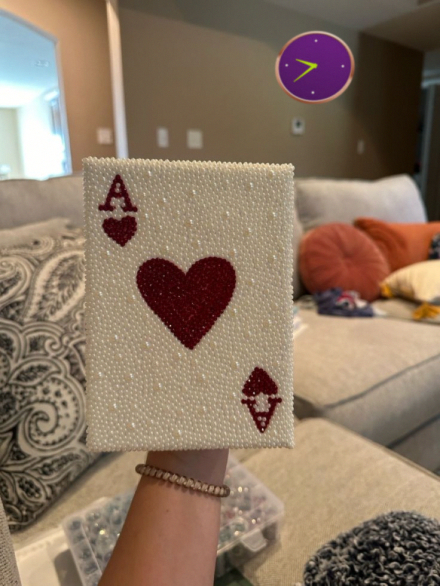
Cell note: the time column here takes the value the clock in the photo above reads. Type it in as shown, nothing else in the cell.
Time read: 9:38
